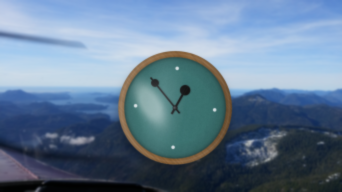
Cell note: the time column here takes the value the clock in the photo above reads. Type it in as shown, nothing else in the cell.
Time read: 12:53
